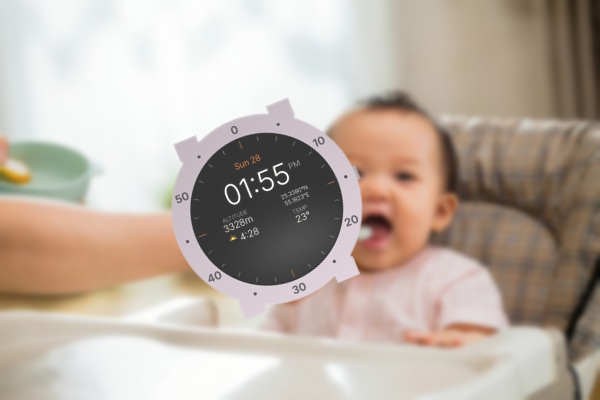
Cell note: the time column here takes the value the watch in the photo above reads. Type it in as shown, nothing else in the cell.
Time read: 1:55
